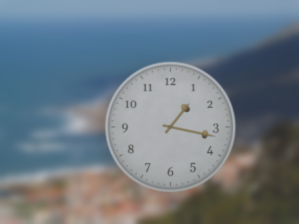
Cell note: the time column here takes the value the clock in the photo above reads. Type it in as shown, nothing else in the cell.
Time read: 1:17
